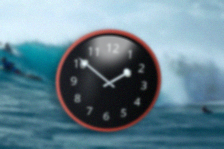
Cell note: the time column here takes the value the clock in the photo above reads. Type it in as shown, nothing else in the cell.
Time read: 1:51
